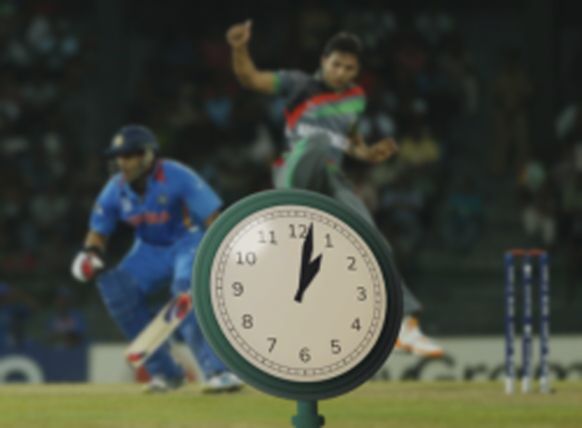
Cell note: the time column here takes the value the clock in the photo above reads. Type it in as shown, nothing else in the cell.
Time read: 1:02
